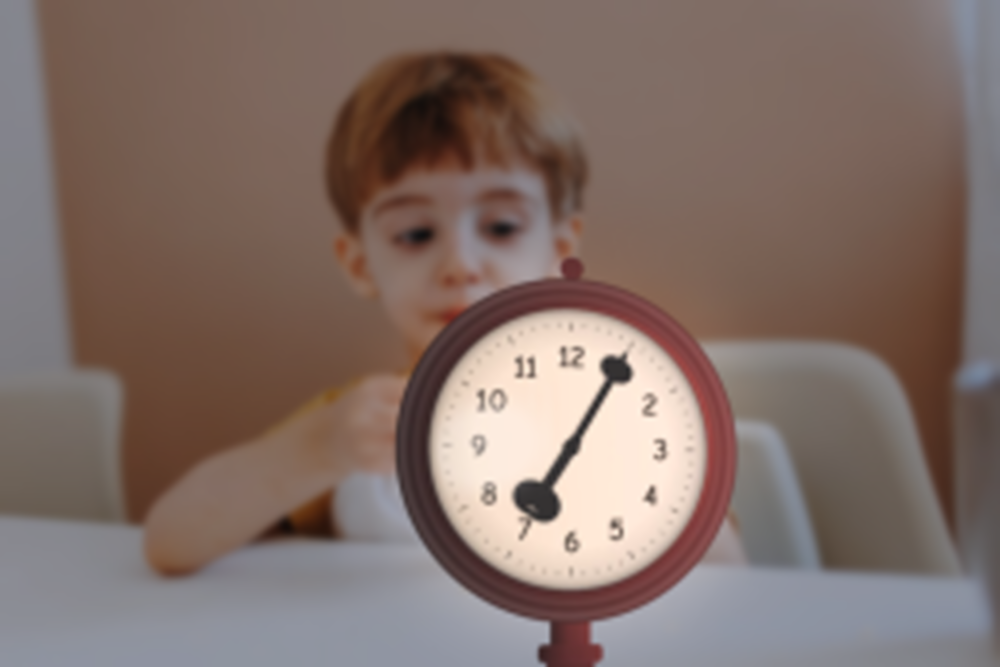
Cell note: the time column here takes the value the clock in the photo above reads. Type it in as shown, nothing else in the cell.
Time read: 7:05
